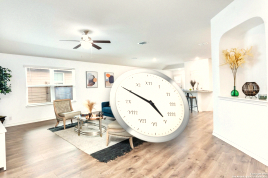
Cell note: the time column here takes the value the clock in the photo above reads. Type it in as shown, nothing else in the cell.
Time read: 4:50
